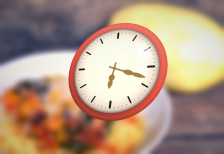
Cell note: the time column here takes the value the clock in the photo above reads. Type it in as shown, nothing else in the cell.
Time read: 6:18
